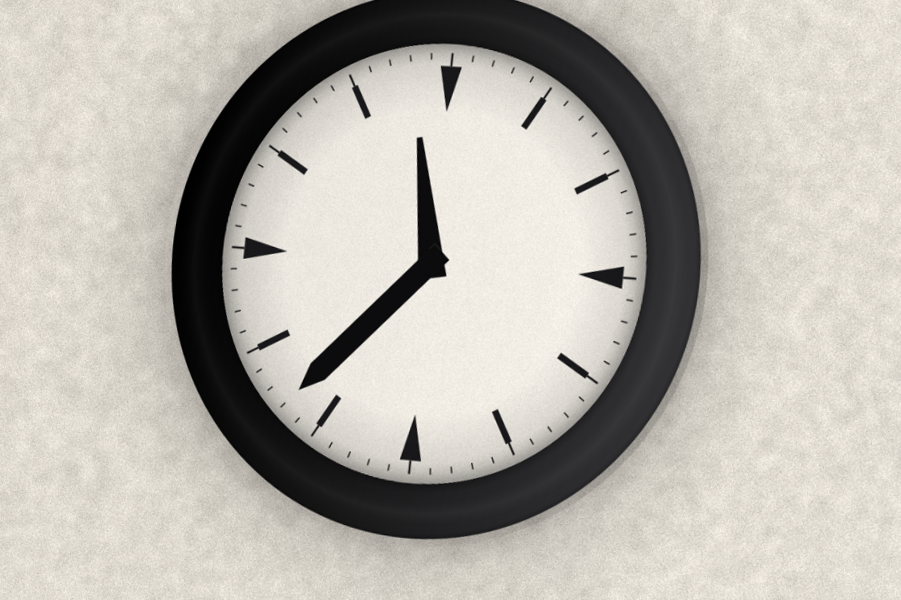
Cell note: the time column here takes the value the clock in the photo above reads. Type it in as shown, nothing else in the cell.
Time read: 11:37
